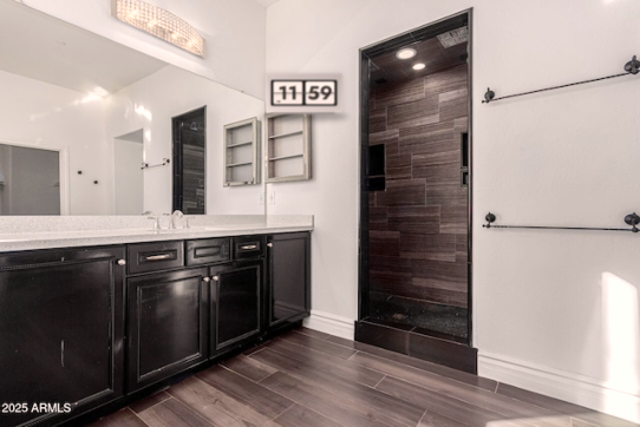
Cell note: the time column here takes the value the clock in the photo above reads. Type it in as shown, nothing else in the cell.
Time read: 11:59
